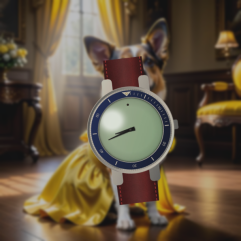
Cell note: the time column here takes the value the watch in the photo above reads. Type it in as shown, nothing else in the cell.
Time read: 8:42
